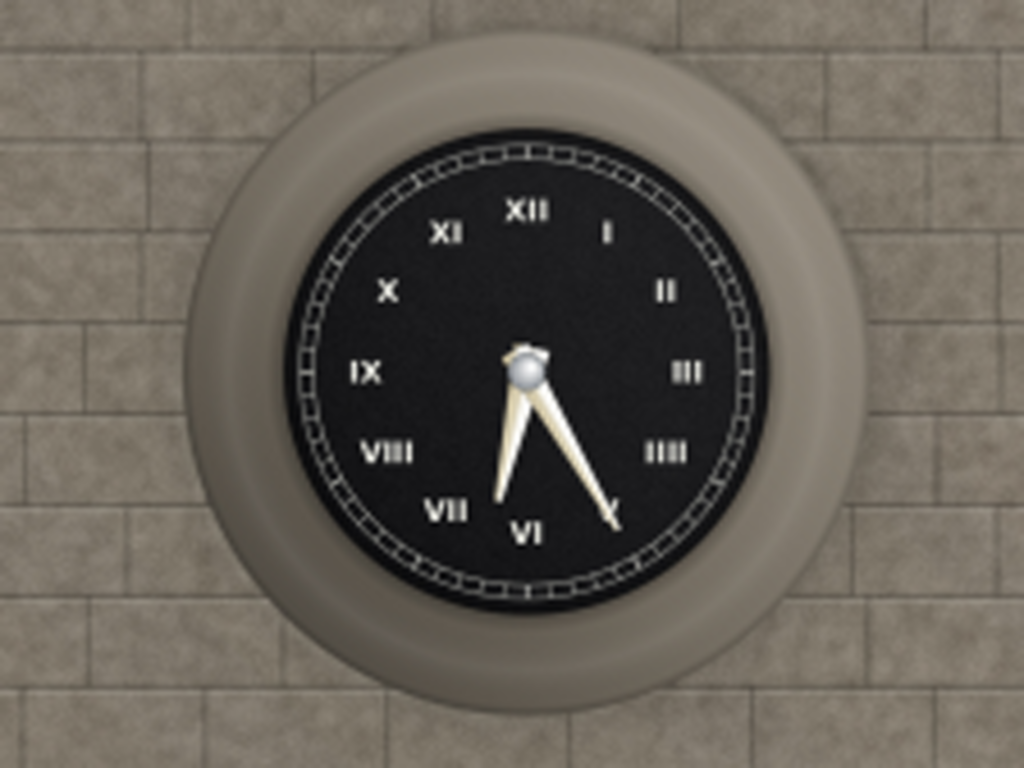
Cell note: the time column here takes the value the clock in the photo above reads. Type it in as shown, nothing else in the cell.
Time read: 6:25
